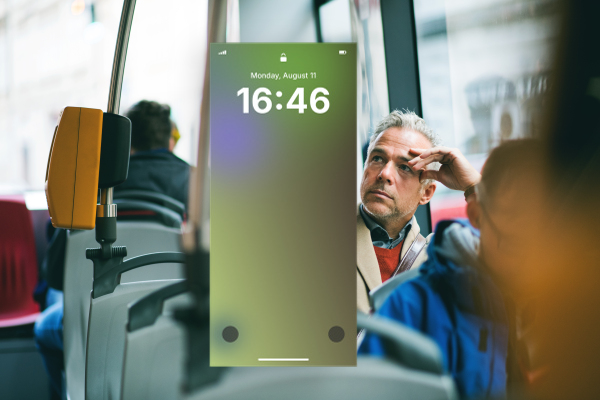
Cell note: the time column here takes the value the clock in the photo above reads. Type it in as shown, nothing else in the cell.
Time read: 16:46
